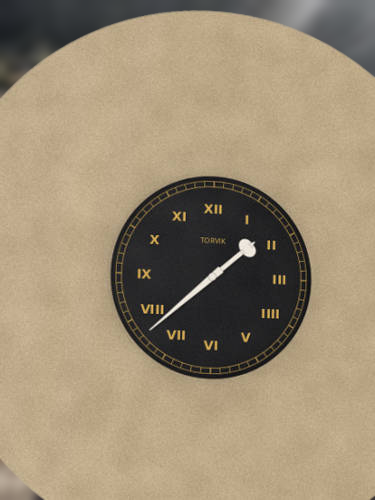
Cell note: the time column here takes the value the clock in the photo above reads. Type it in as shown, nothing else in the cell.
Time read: 1:38
